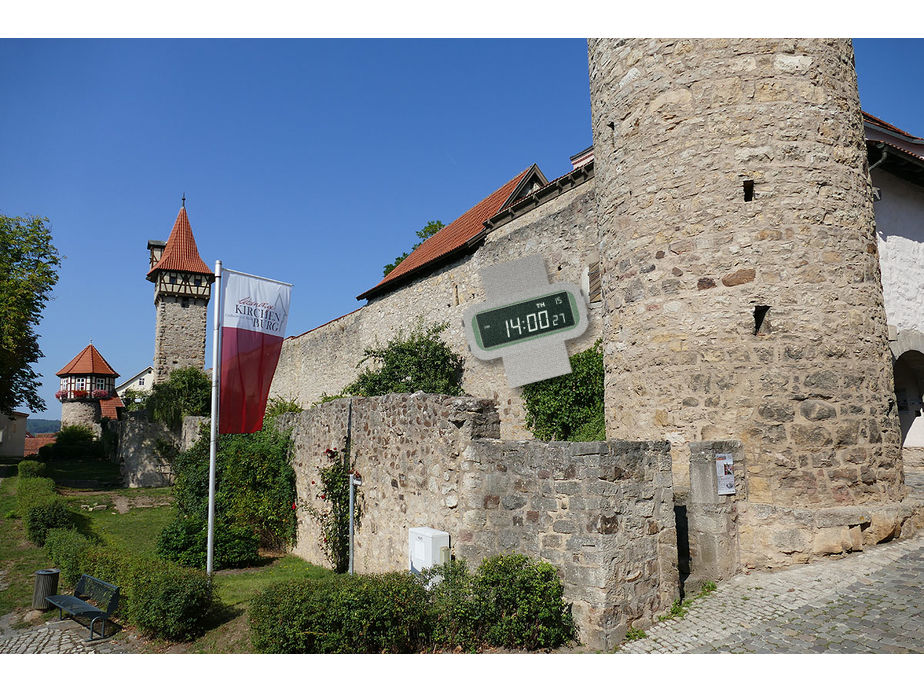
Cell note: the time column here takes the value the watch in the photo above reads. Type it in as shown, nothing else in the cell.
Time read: 14:00:27
